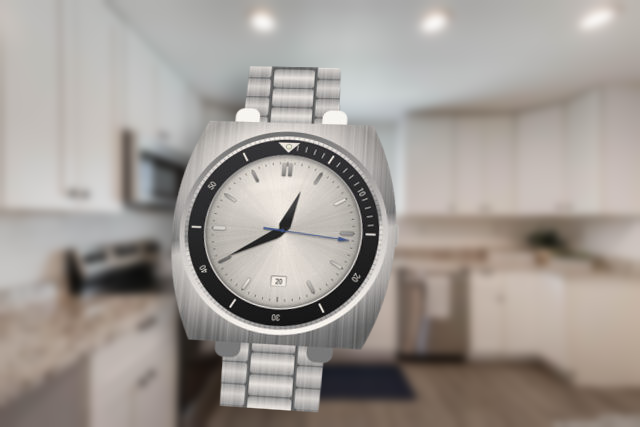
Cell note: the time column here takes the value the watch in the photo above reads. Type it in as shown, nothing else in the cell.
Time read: 12:40:16
